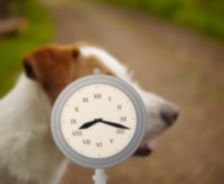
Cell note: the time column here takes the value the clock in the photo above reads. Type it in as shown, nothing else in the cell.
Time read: 8:18
